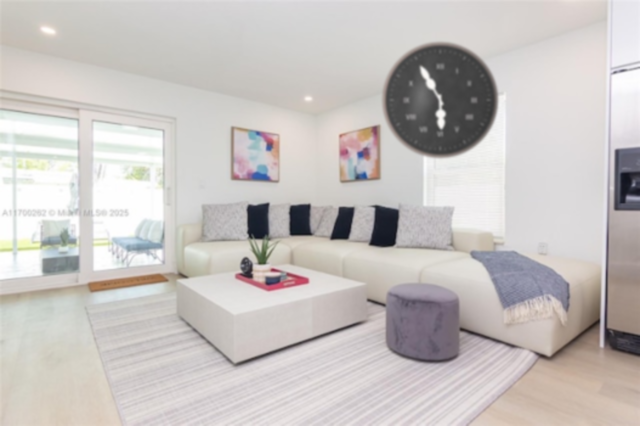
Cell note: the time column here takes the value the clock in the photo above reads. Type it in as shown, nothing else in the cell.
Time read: 5:55
